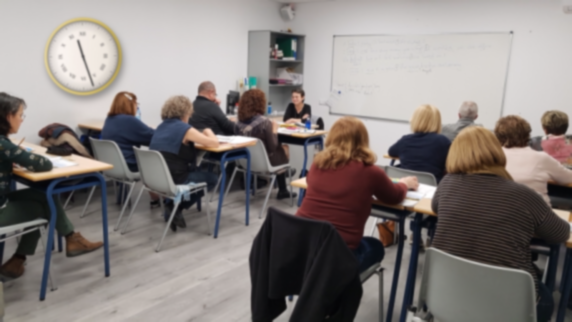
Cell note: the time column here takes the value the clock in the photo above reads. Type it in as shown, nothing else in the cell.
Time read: 11:27
